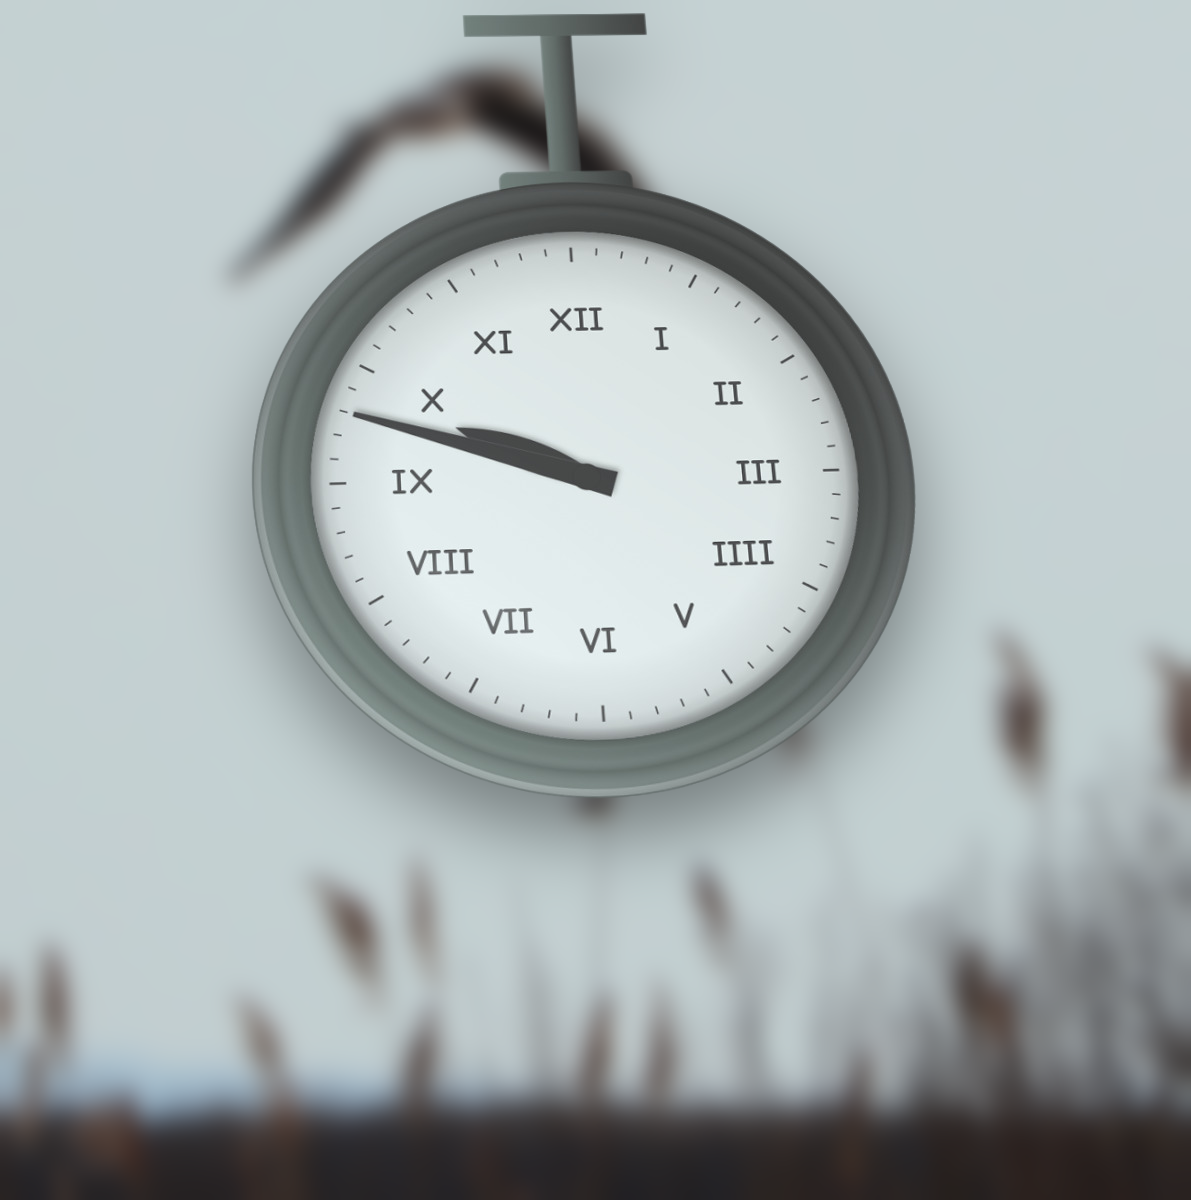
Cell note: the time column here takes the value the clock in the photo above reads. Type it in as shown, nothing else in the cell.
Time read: 9:48
